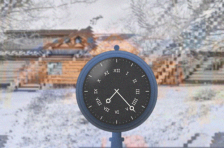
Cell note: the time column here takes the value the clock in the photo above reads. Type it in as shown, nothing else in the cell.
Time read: 7:23
